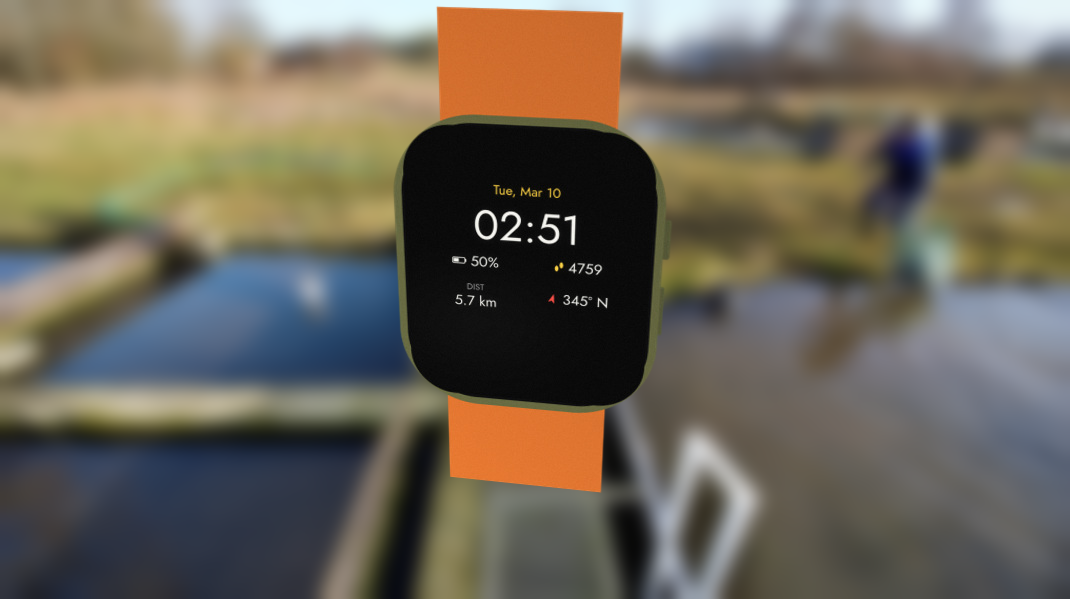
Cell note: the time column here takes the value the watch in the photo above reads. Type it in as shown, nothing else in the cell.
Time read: 2:51
